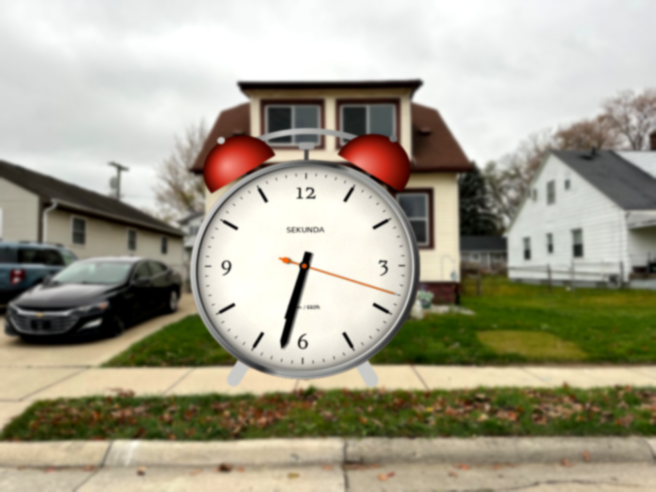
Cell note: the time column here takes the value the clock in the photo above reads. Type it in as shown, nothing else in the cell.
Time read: 6:32:18
